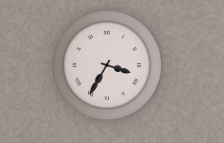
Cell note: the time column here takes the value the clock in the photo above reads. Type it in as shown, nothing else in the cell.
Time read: 3:35
